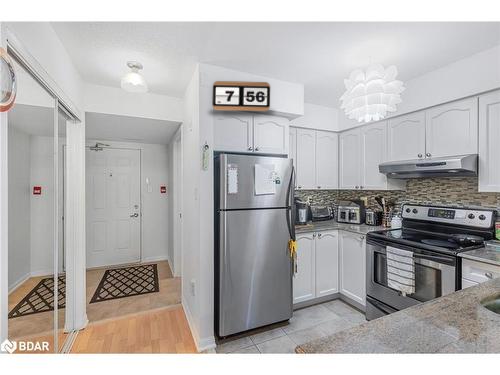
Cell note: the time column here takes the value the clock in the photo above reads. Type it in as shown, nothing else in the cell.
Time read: 7:56
